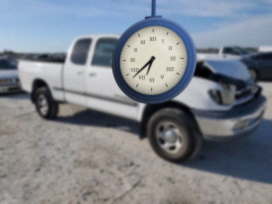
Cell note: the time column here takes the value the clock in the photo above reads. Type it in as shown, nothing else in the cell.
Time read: 6:38
